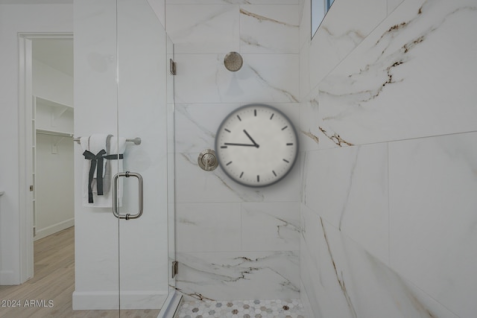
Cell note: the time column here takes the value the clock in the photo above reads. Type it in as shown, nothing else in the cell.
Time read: 10:46
